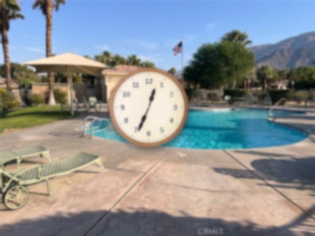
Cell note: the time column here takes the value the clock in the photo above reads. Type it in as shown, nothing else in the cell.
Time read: 12:34
